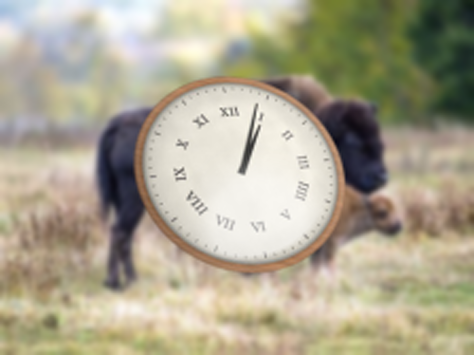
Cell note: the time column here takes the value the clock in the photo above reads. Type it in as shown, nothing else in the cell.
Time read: 1:04
